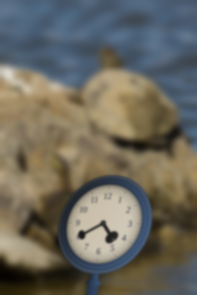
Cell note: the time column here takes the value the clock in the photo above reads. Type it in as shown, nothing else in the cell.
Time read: 4:40
